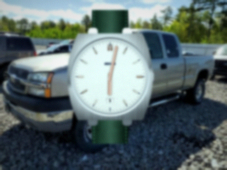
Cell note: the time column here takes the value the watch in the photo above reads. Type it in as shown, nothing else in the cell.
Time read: 6:02
